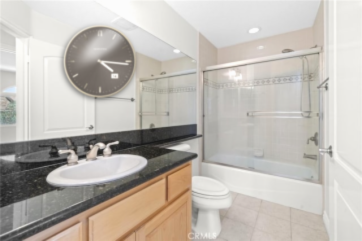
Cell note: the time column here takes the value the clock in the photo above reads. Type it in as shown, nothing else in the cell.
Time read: 4:16
